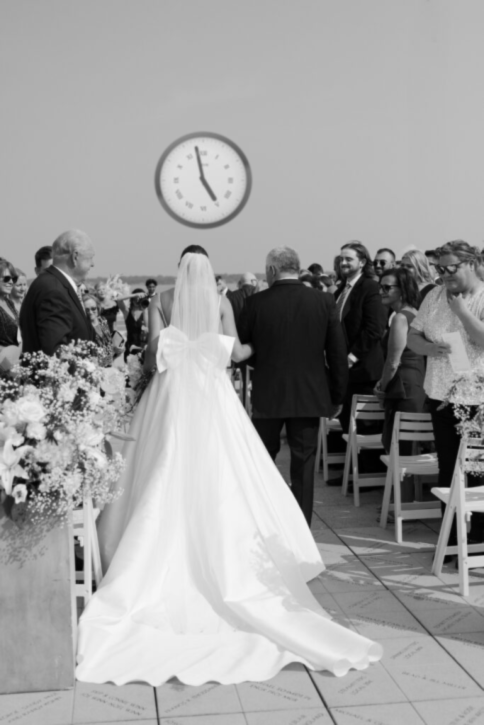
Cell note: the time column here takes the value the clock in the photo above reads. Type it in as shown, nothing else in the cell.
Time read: 4:58
